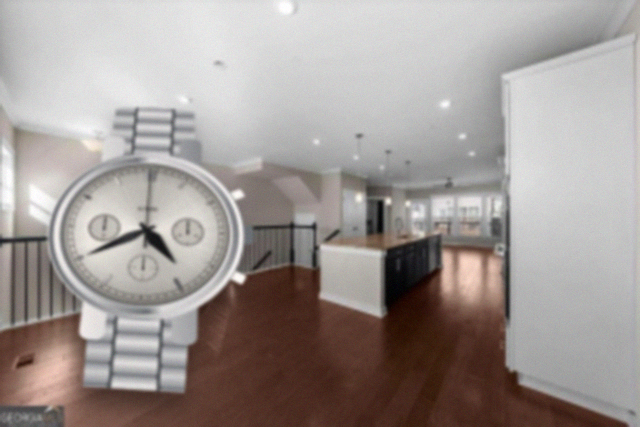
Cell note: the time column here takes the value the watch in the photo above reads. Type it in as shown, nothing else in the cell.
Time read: 4:40
